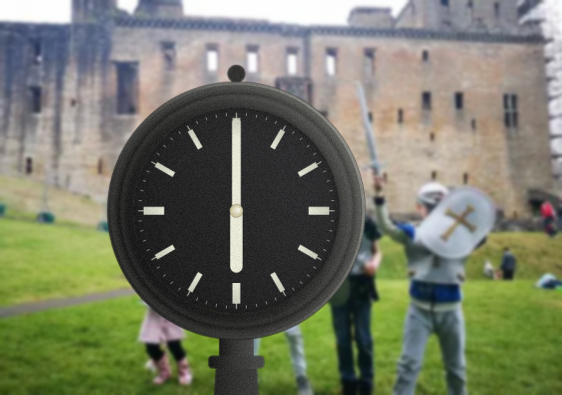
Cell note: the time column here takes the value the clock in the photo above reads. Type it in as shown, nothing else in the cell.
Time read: 6:00
